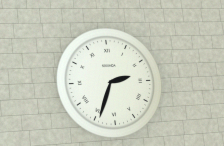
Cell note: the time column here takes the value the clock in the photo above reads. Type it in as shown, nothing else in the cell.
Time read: 2:34
